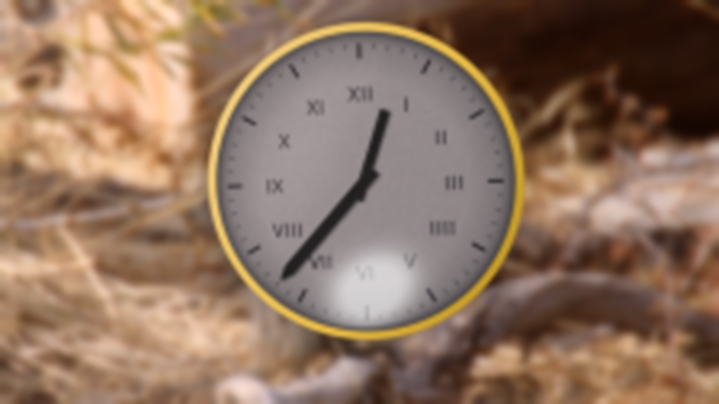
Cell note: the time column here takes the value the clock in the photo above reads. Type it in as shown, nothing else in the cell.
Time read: 12:37
